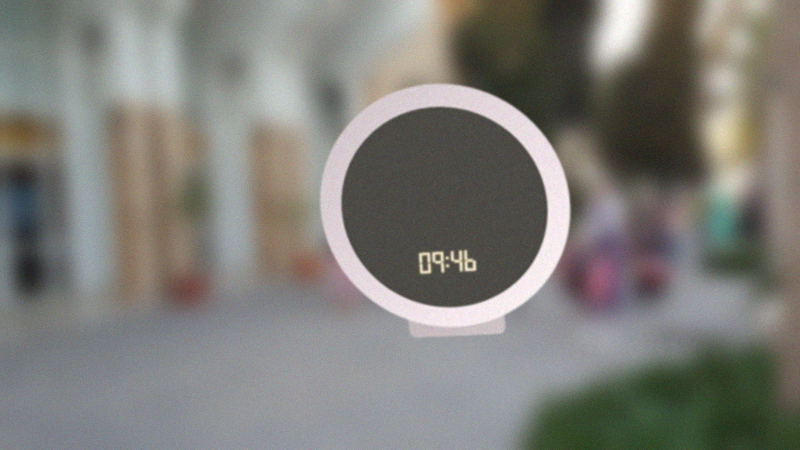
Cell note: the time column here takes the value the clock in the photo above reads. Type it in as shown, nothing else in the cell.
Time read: 9:46
